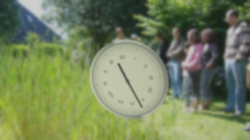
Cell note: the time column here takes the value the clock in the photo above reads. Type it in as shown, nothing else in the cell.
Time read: 11:27
